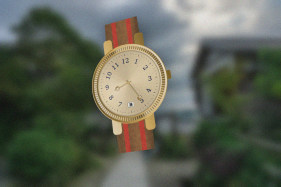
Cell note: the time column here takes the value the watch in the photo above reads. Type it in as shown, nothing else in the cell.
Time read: 8:25
